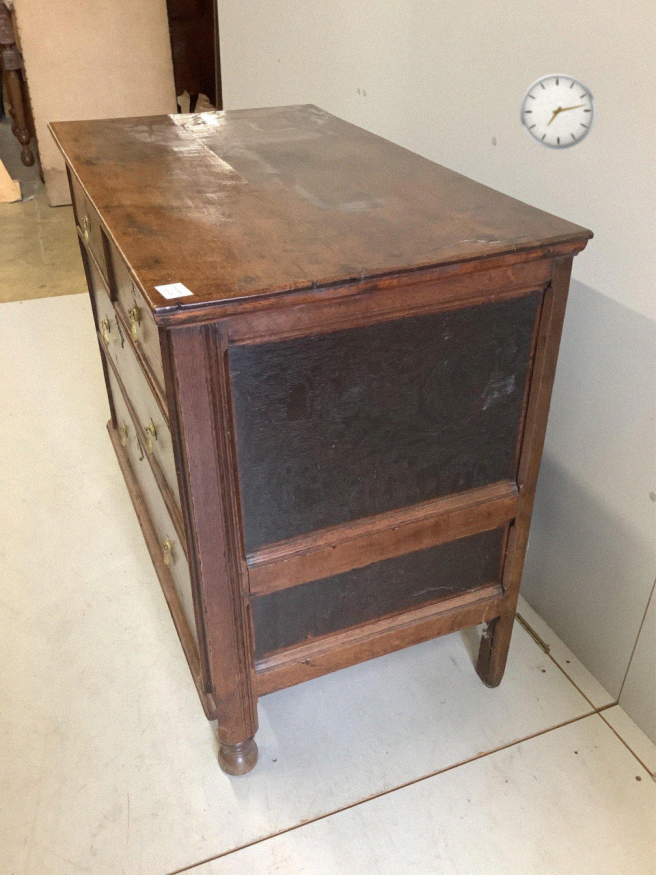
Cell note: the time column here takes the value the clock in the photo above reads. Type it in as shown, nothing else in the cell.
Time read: 7:13
